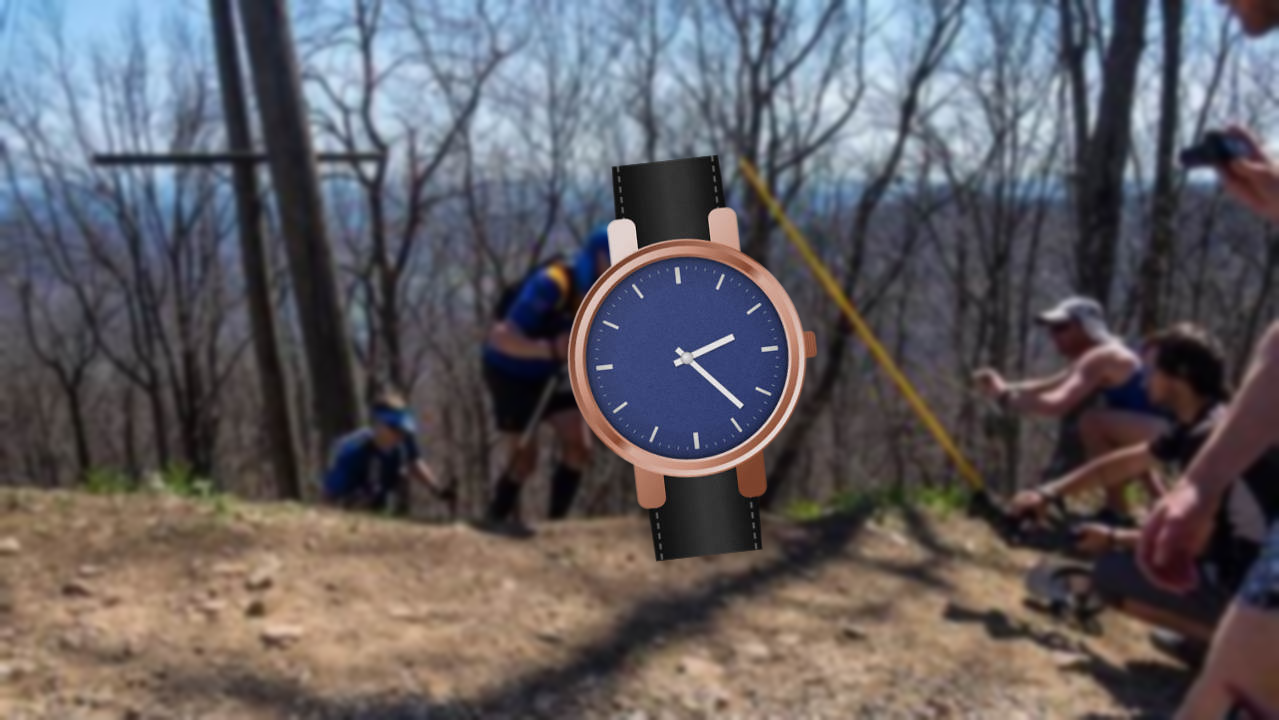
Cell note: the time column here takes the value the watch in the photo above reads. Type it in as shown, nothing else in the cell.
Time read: 2:23
